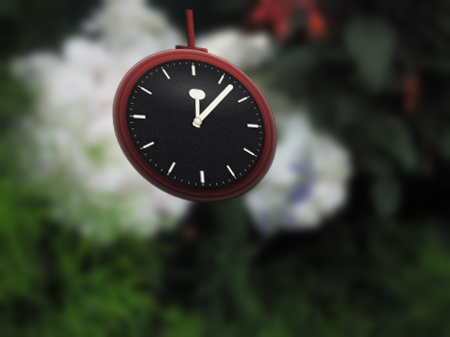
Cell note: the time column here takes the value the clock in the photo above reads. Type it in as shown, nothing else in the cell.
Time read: 12:07
